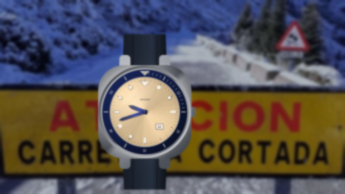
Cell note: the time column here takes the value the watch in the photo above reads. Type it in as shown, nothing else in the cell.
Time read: 9:42
